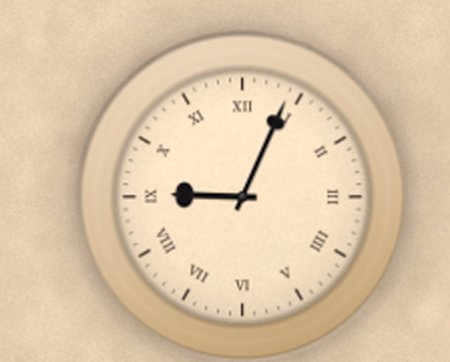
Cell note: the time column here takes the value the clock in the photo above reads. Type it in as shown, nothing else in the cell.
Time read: 9:04
